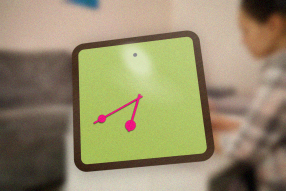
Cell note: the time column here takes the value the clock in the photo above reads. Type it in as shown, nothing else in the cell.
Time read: 6:41
